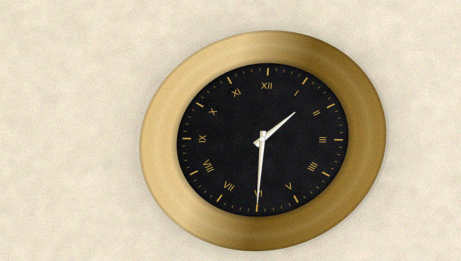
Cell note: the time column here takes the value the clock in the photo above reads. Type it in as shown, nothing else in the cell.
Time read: 1:30
